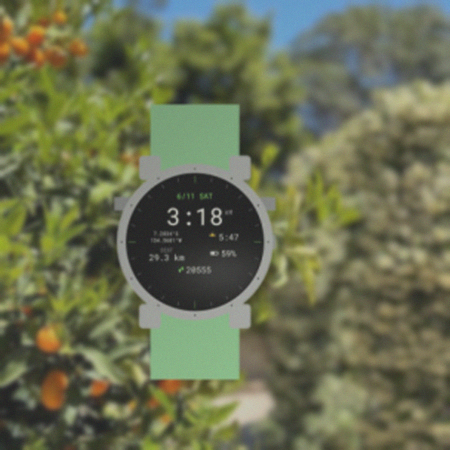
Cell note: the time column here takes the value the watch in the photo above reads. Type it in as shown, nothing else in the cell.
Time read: 3:18
